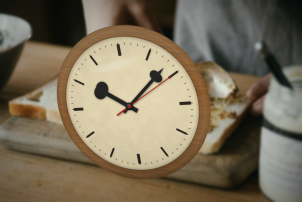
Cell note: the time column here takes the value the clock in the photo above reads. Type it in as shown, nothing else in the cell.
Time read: 10:08:10
